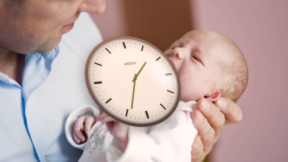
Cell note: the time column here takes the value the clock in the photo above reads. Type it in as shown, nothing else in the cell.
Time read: 1:34
